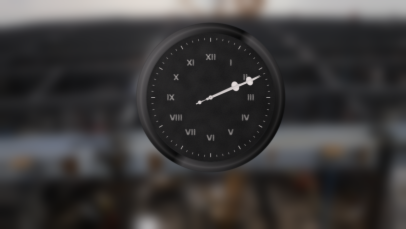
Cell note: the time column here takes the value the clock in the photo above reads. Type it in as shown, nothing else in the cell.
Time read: 2:11:11
